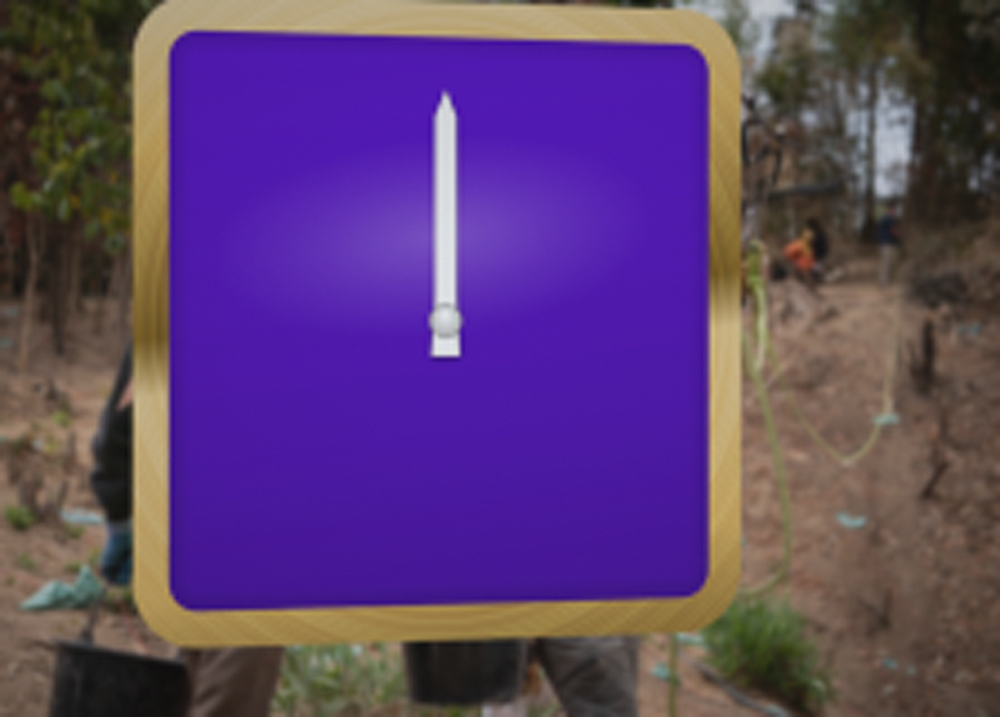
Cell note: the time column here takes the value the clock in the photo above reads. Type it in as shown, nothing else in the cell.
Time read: 12:00
